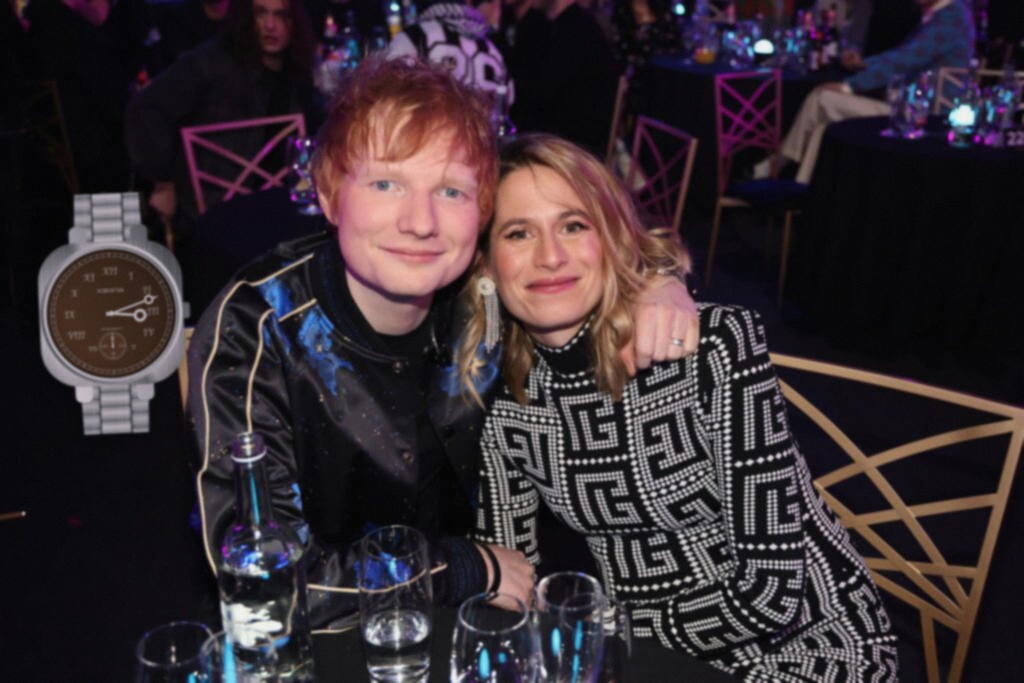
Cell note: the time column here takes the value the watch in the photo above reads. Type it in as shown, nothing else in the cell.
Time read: 3:12
